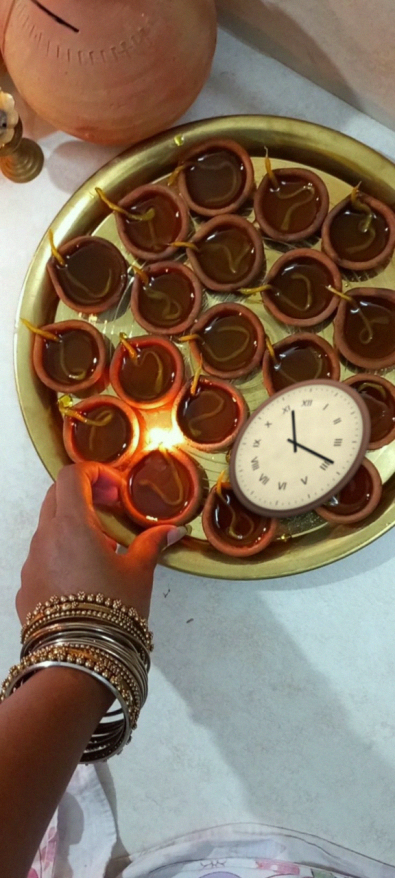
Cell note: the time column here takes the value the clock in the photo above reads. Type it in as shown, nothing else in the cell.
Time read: 11:19
